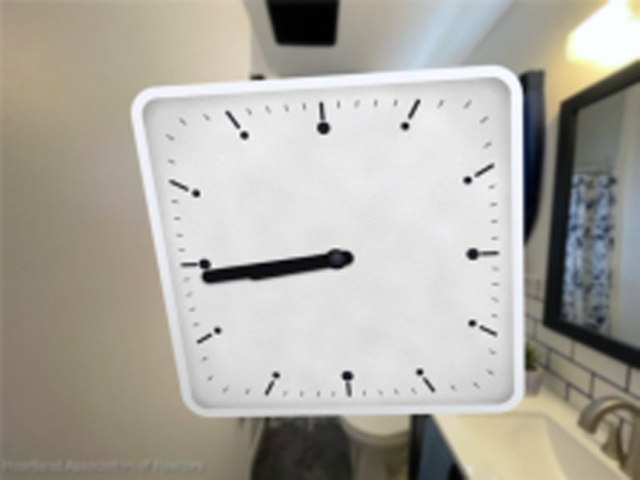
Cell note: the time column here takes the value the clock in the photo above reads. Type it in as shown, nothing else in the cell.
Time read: 8:44
